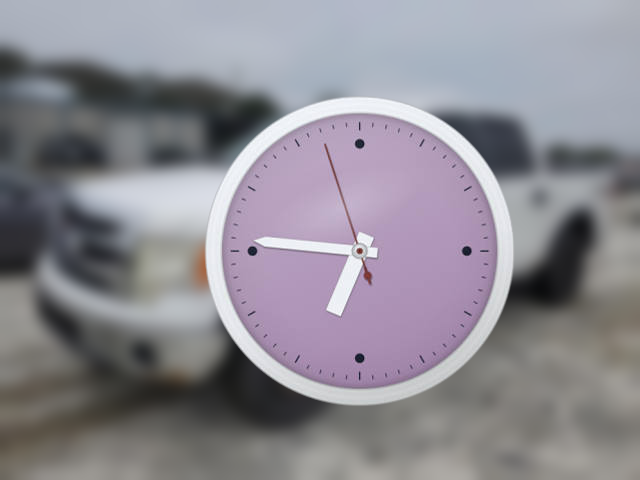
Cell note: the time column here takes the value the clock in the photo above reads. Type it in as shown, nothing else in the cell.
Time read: 6:45:57
